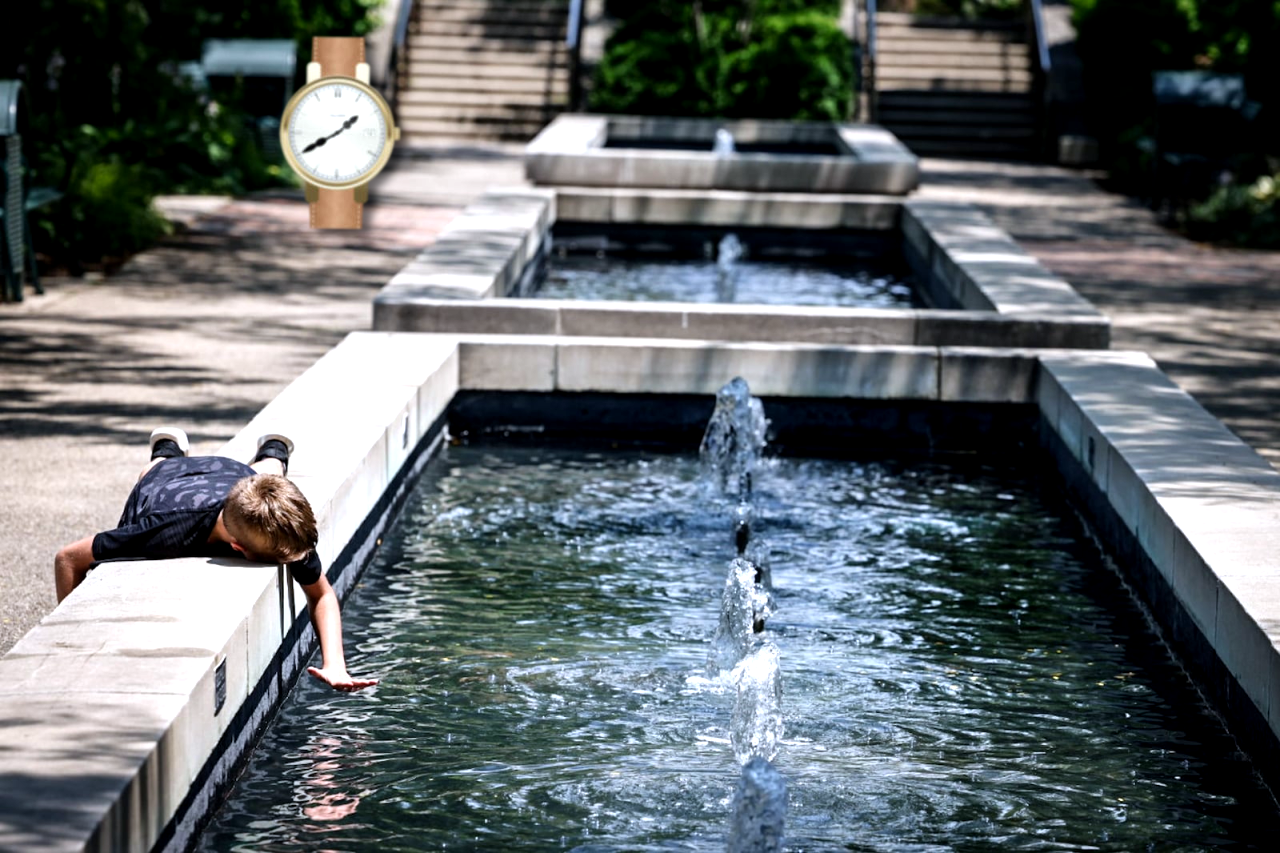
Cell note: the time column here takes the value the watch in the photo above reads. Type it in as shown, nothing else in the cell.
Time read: 1:40
